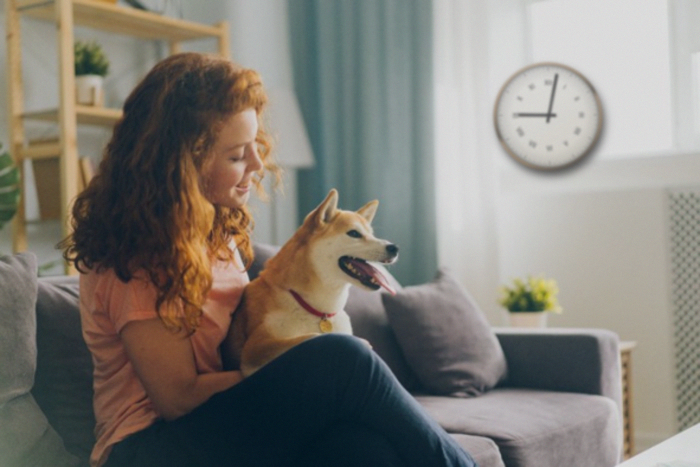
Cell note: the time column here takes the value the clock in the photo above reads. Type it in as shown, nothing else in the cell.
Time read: 9:02
